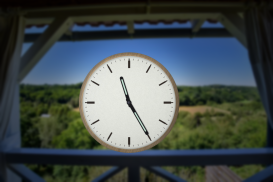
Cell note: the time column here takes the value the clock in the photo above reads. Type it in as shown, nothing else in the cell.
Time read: 11:25
